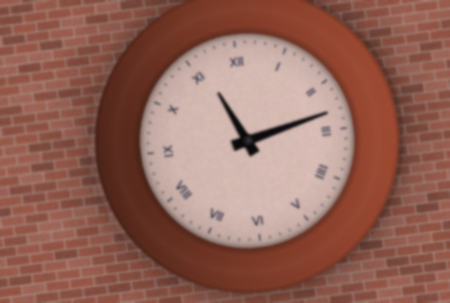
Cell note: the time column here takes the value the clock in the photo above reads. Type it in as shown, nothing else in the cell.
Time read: 11:13
